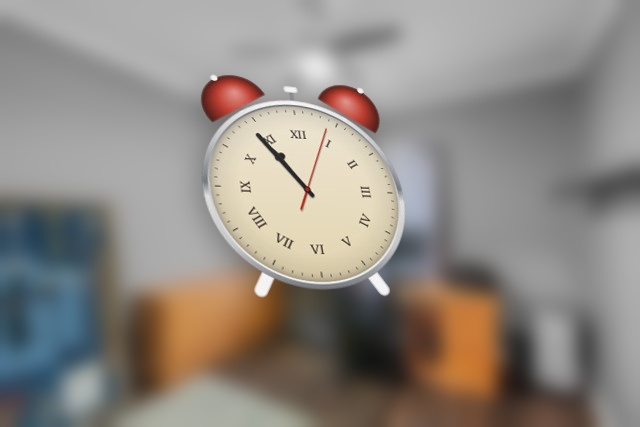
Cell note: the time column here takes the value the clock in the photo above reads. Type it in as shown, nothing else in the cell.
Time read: 10:54:04
